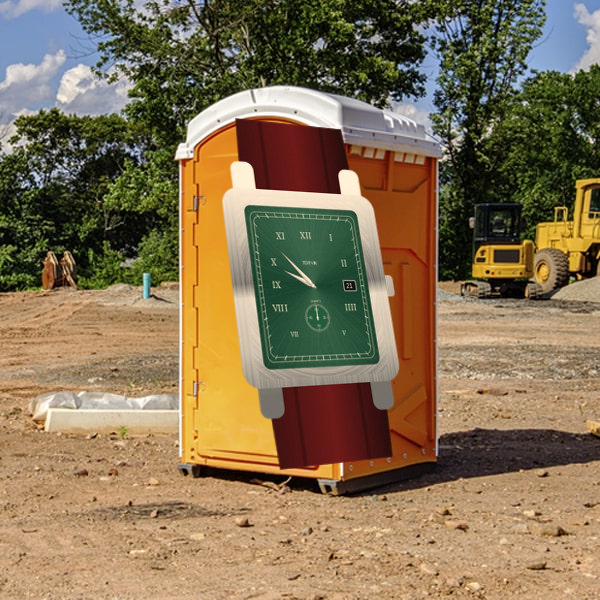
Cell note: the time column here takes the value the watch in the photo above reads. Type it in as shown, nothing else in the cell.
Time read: 9:53
